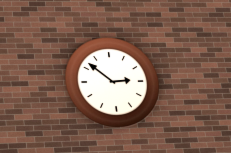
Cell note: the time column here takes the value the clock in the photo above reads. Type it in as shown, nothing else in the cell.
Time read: 2:52
